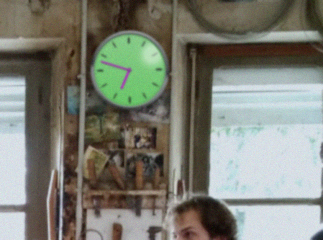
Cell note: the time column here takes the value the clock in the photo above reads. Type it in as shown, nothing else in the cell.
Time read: 6:48
